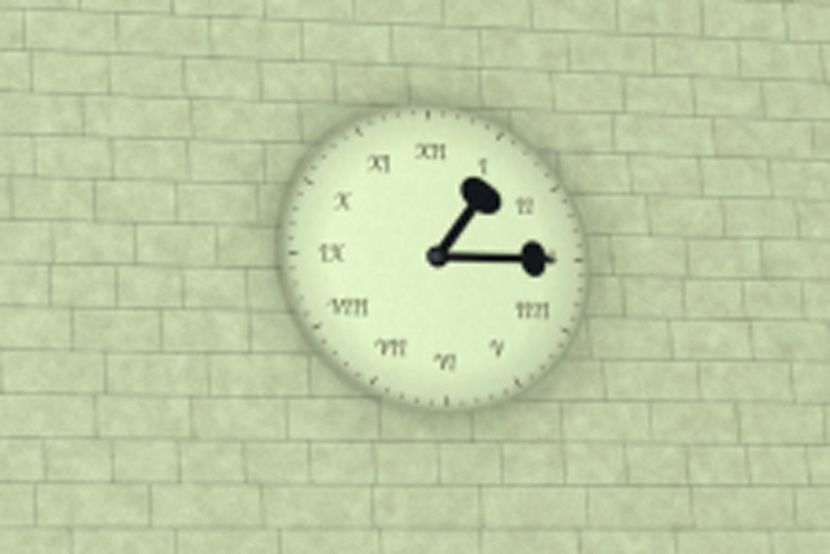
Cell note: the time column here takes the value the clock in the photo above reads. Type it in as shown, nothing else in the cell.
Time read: 1:15
